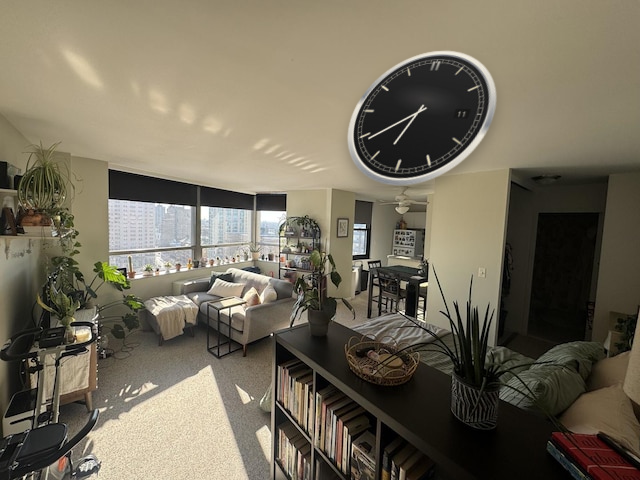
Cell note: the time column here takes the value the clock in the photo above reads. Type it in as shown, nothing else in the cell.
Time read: 6:39
